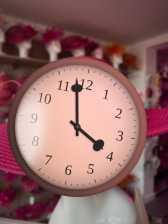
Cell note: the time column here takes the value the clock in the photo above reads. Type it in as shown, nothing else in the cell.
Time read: 3:58
